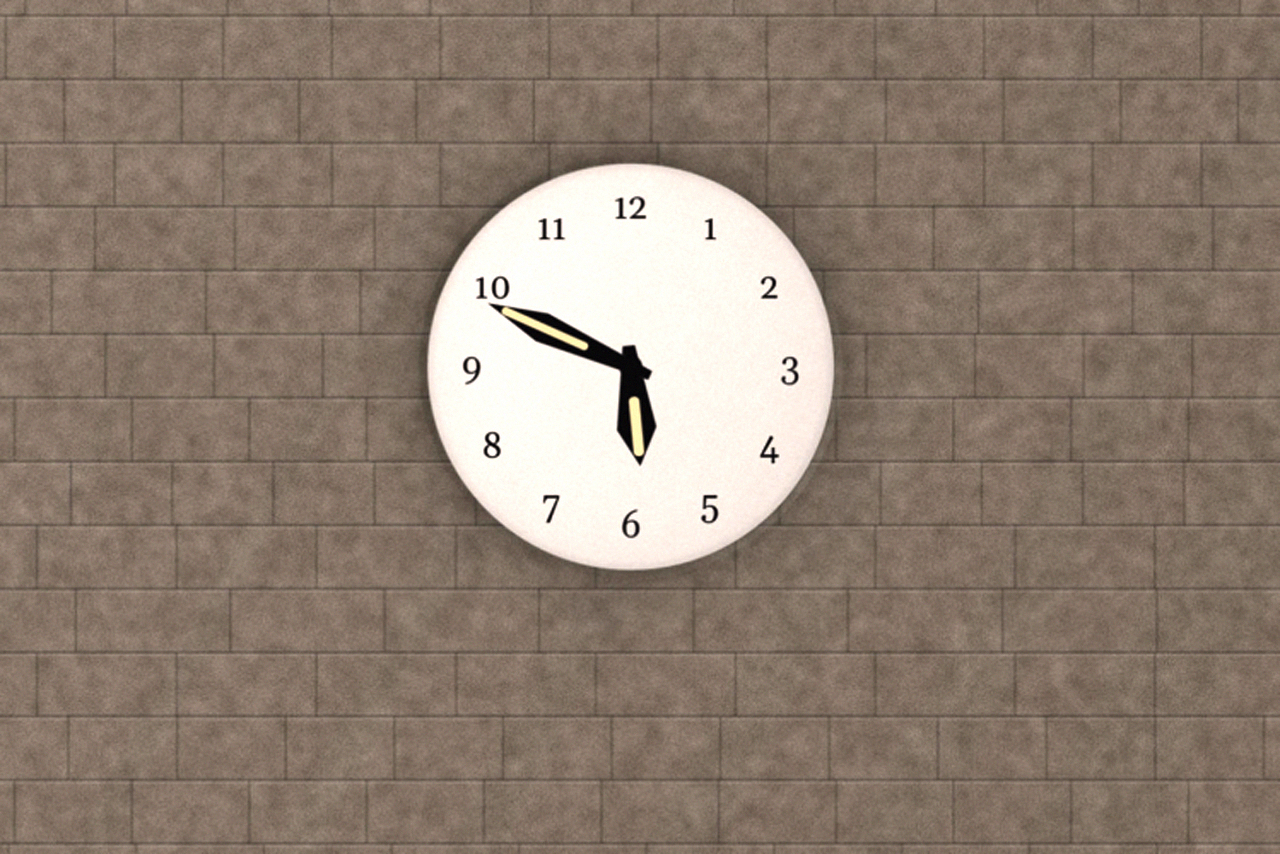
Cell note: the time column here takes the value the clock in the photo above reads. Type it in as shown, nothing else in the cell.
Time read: 5:49
